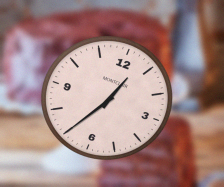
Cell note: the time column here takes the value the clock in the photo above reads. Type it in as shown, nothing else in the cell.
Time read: 12:35
